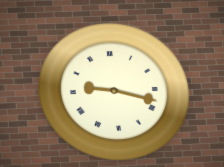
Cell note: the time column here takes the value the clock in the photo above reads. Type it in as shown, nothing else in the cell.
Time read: 9:18
